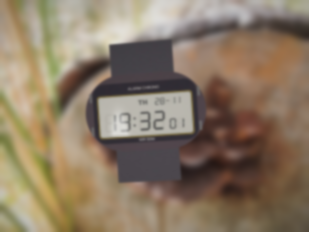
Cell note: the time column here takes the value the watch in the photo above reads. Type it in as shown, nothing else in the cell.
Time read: 19:32
